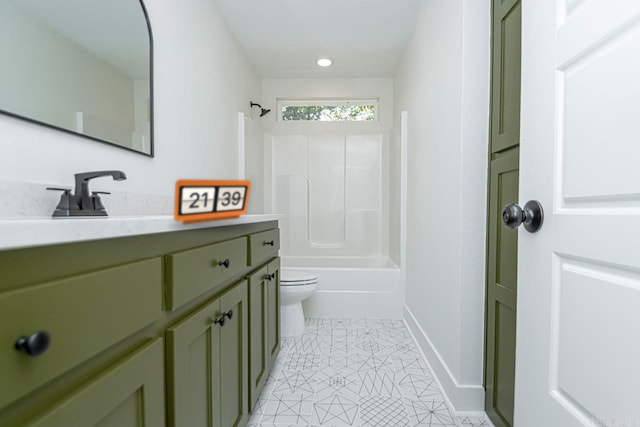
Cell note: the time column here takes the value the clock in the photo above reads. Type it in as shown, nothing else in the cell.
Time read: 21:39
